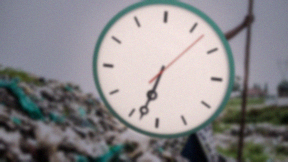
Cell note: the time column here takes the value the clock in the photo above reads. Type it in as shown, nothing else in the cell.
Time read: 6:33:07
